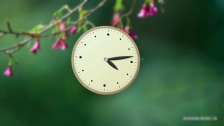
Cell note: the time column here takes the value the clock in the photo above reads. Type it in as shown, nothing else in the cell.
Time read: 4:13
